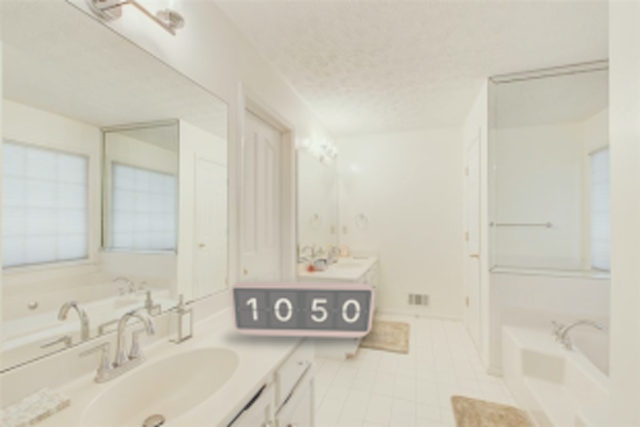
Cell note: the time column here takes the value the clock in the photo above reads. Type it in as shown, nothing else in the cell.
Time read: 10:50
